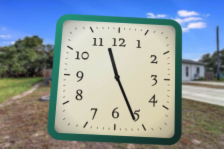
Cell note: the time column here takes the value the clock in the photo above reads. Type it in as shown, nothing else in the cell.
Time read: 11:26
